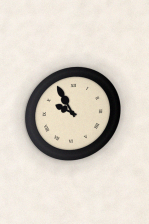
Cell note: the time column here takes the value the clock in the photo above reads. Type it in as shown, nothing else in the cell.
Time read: 9:55
